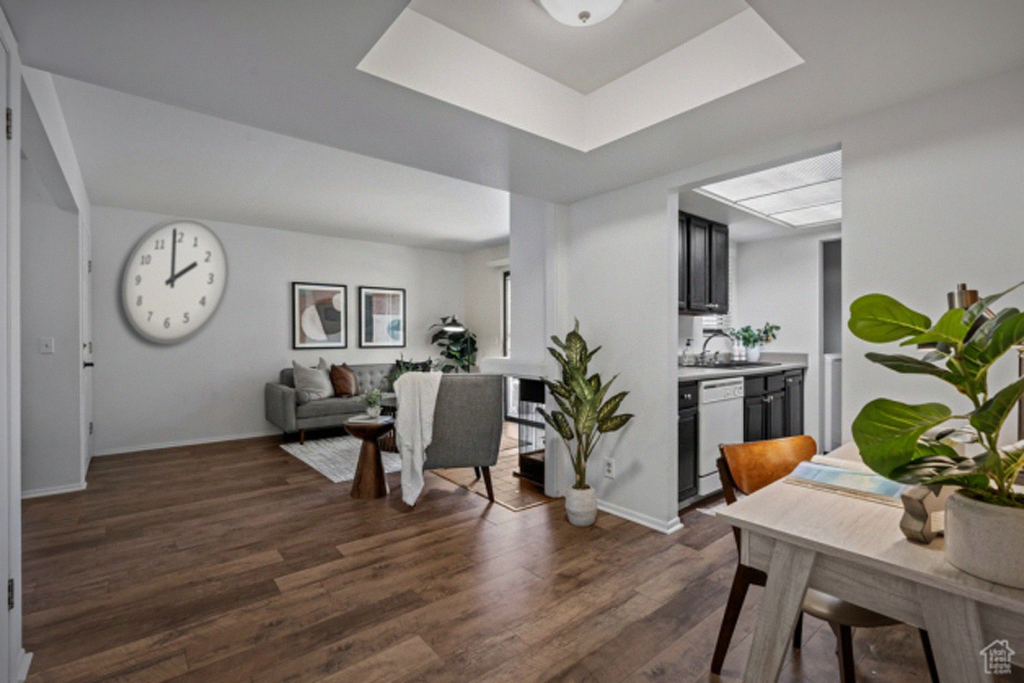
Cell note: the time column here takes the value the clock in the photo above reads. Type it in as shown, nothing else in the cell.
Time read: 1:59
